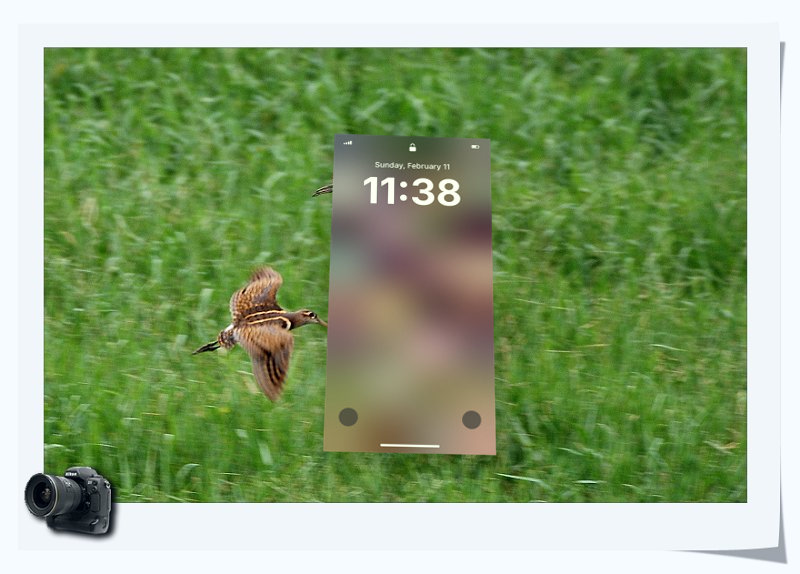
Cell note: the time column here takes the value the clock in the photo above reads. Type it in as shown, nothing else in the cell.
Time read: 11:38
